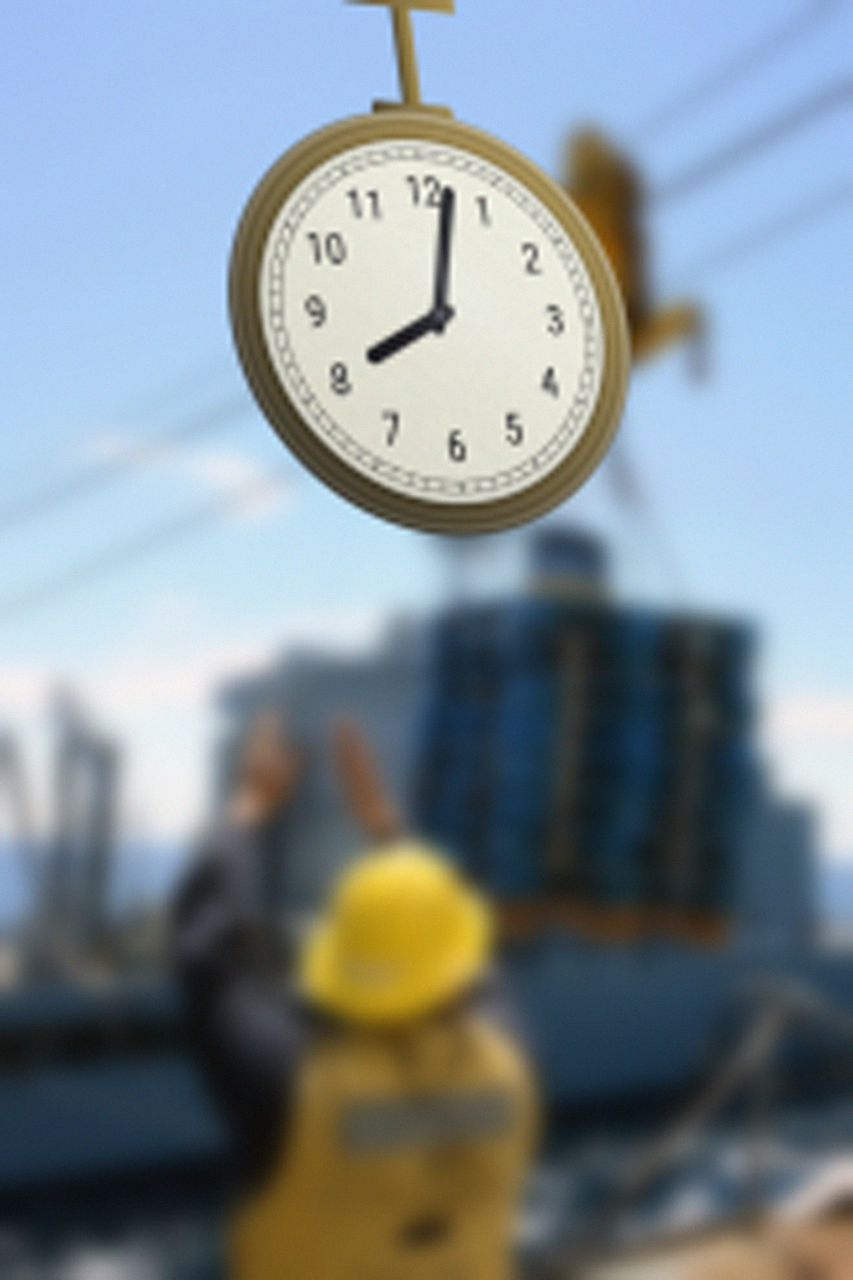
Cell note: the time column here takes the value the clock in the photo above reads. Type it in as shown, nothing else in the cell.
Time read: 8:02
